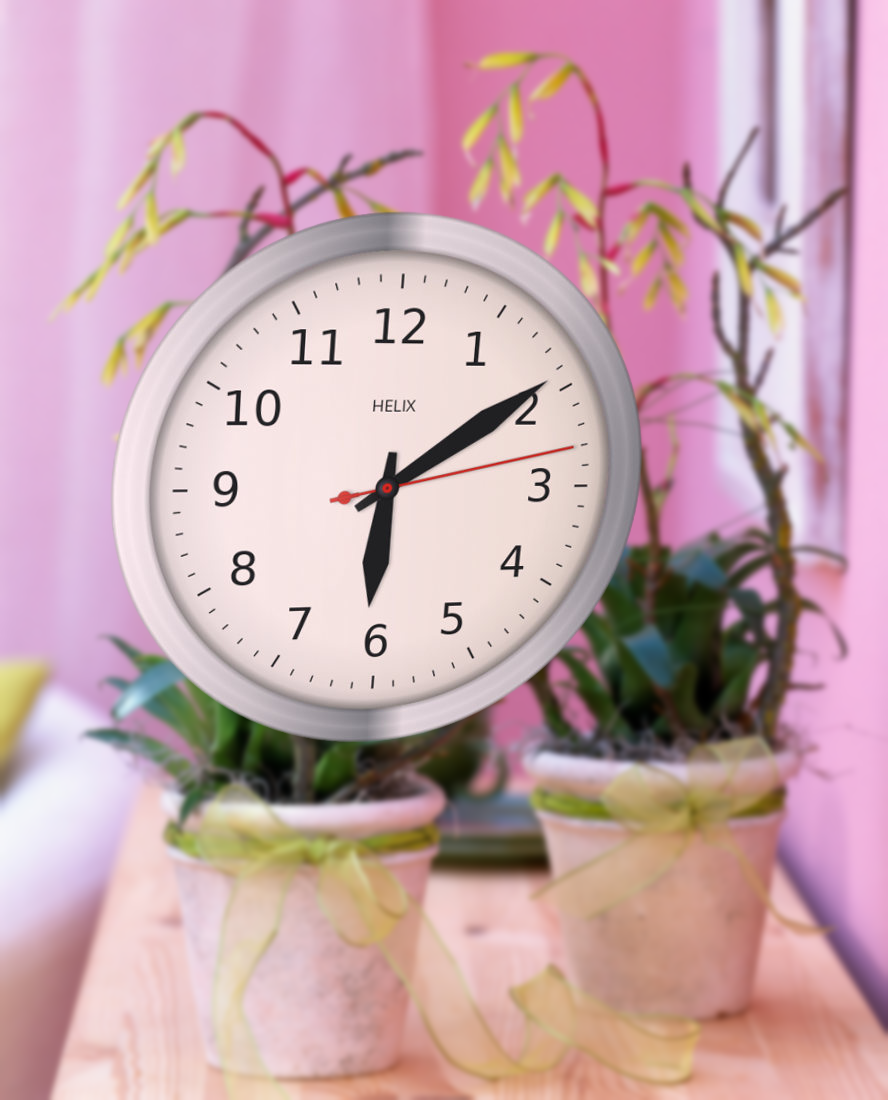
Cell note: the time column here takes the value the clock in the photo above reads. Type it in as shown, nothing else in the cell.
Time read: 6:09:13
